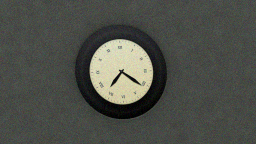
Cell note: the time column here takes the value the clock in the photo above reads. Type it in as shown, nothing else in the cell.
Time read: 7:21
